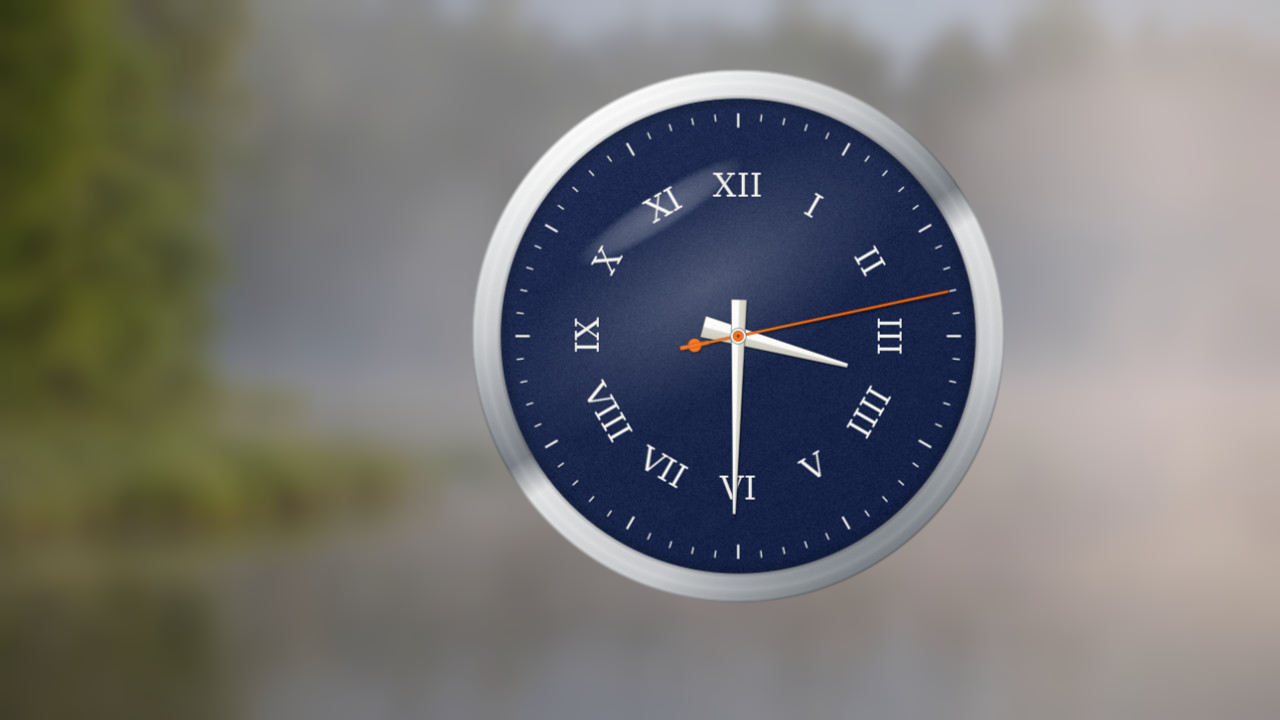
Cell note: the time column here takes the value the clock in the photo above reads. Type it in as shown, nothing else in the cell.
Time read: 3:30:13
